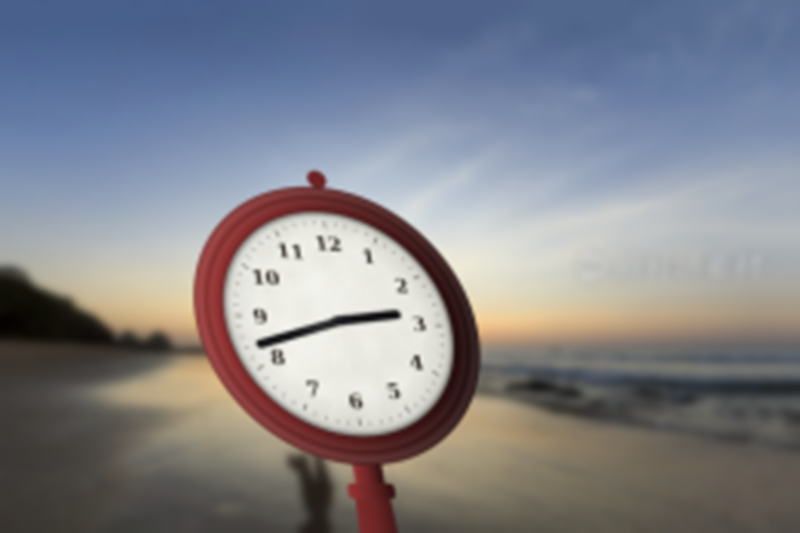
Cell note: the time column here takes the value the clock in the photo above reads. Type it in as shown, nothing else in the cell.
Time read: 2:42
